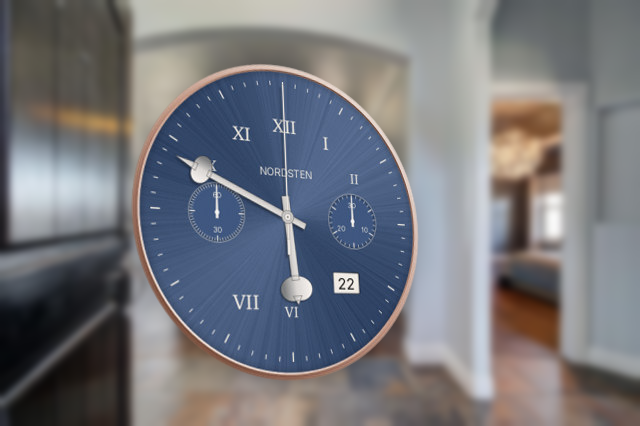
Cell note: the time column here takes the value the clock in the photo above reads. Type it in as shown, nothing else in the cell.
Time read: 5:49
